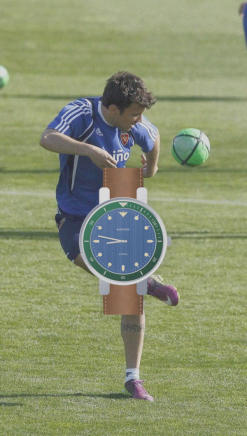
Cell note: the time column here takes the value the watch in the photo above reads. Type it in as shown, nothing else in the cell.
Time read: 8:47
